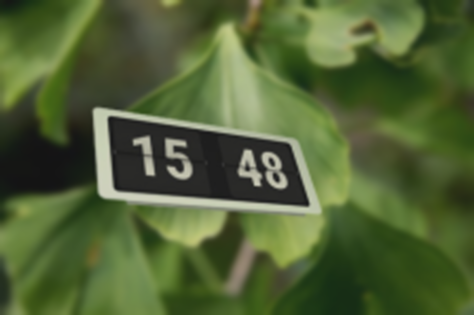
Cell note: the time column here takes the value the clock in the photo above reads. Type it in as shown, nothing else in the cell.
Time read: 15:48
